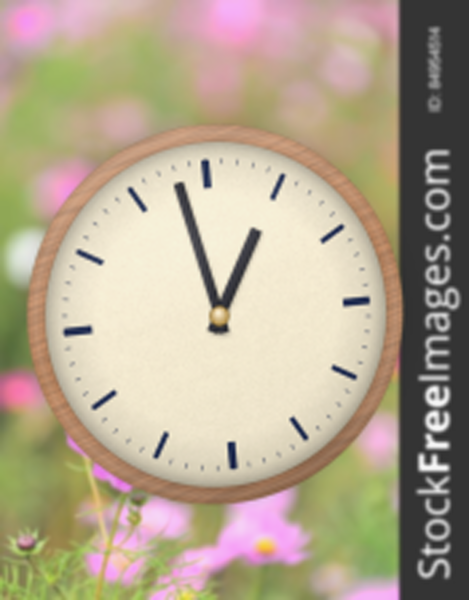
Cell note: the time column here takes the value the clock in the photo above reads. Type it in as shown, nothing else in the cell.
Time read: 12:58
